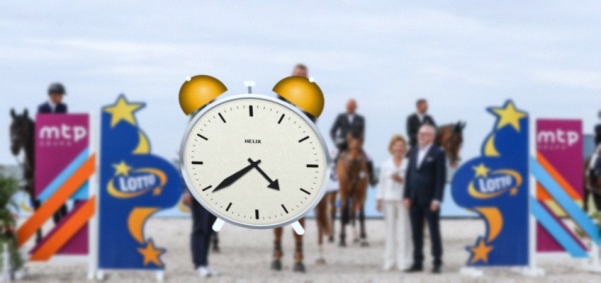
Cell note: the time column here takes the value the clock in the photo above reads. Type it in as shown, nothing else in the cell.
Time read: 4:39
